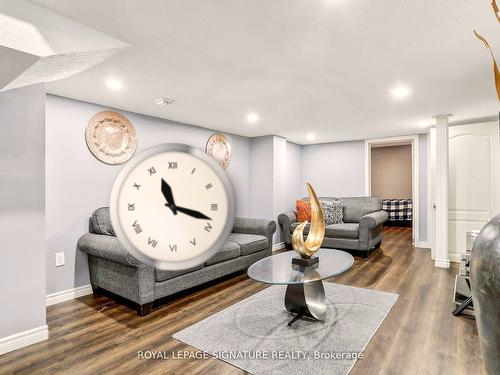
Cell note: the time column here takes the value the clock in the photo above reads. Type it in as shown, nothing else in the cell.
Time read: 11:18
